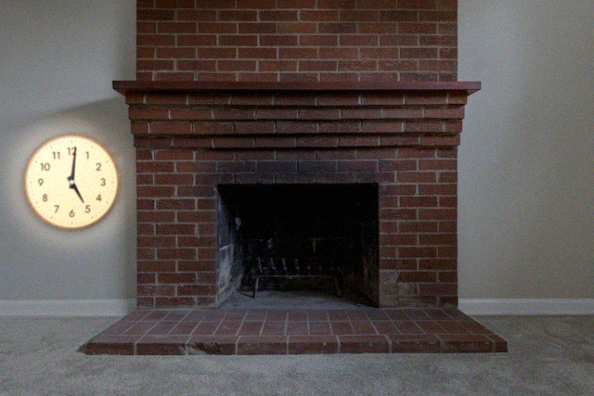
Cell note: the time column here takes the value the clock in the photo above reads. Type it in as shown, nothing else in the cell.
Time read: 5:01
